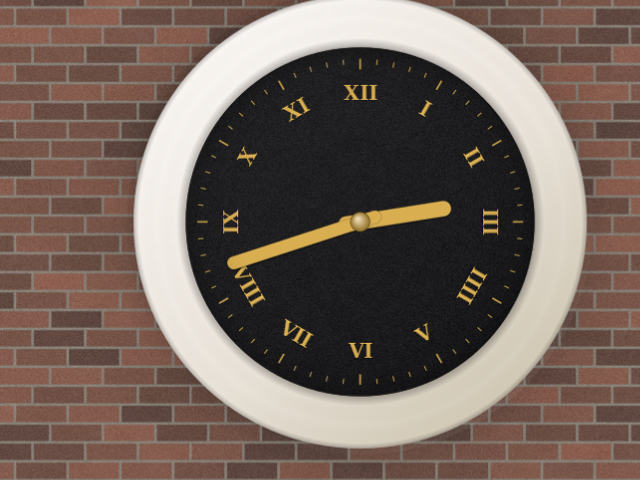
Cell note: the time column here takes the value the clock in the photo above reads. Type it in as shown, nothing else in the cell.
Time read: 2:42
